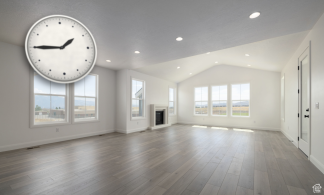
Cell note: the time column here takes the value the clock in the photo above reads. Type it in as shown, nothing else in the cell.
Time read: 1:45
